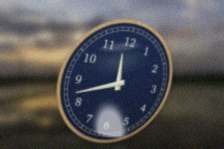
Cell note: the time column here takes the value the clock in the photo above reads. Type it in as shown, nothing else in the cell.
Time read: 11:42
